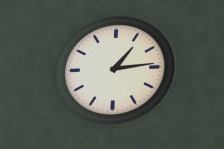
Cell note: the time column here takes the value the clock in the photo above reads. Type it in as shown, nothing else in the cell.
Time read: 1:14
